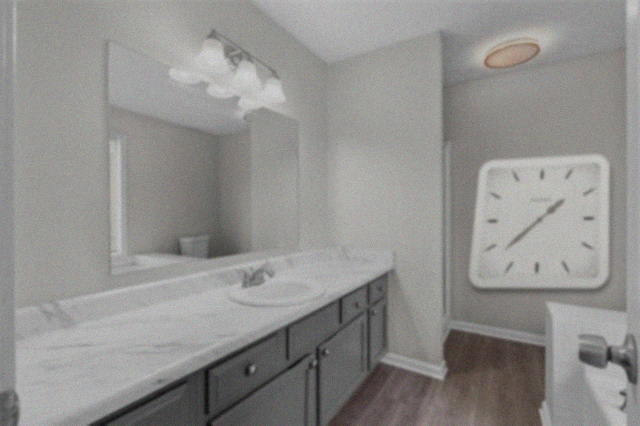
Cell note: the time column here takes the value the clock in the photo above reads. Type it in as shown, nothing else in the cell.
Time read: 1:38
